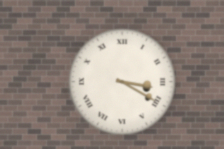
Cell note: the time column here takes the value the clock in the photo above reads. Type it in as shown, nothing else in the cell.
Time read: 3:20
